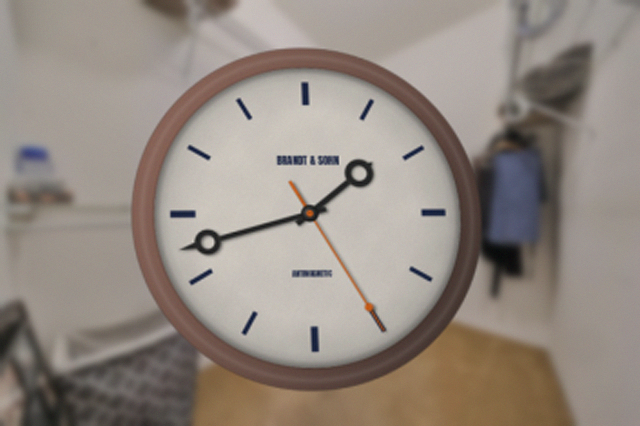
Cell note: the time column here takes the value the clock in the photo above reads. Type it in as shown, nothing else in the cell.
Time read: 1:42:25
